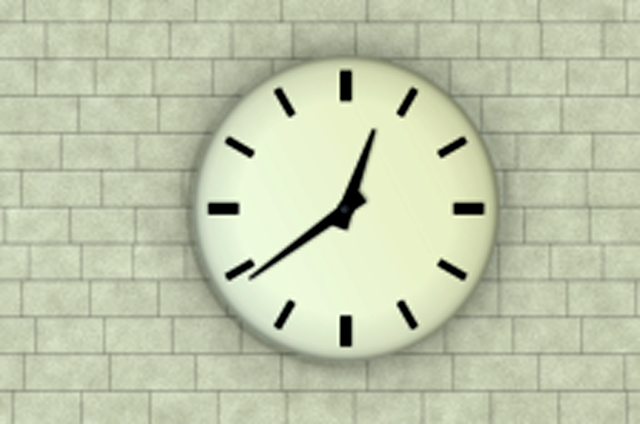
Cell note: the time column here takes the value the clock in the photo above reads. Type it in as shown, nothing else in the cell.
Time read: 12:39
